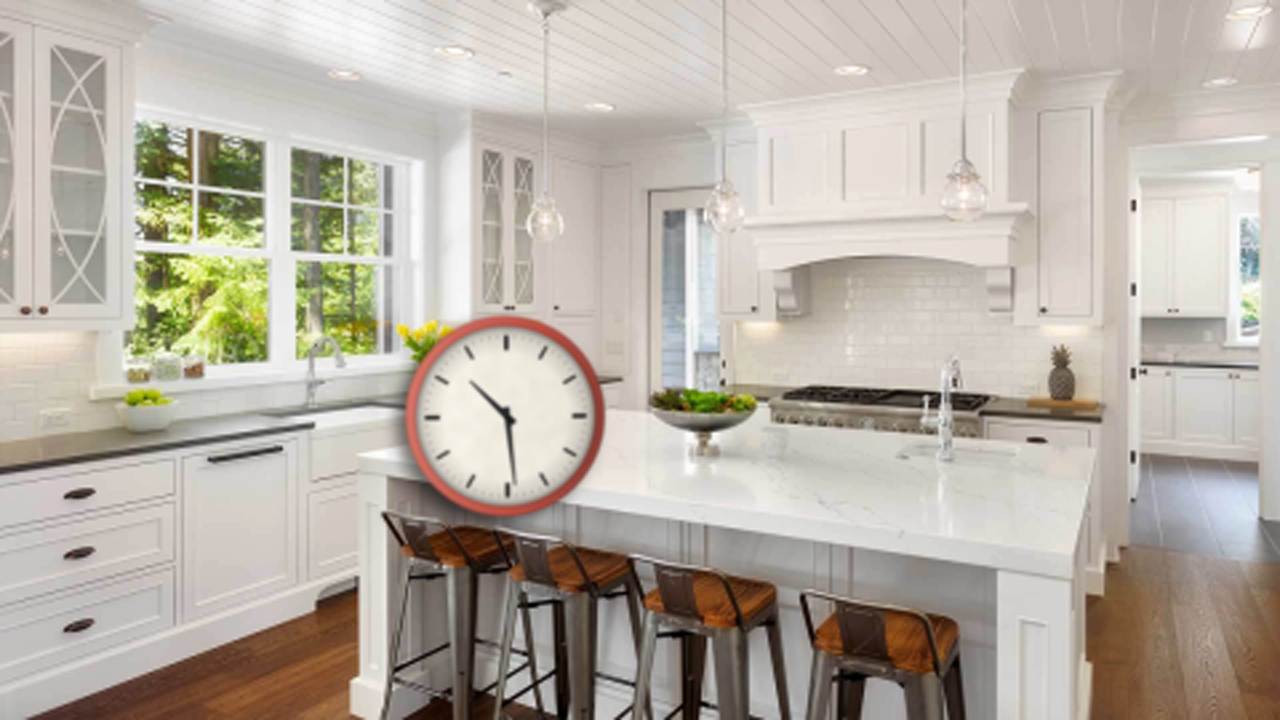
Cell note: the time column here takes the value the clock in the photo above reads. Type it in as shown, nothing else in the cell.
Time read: 10:29
